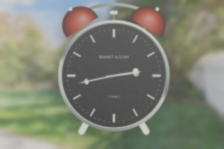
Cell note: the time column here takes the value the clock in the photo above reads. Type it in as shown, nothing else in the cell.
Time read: 2:43
